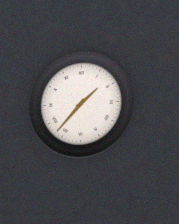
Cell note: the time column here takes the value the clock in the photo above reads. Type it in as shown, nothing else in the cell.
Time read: 1:37
